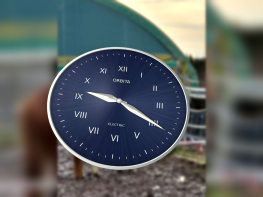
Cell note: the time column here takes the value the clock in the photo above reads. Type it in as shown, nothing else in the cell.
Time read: 9:20
